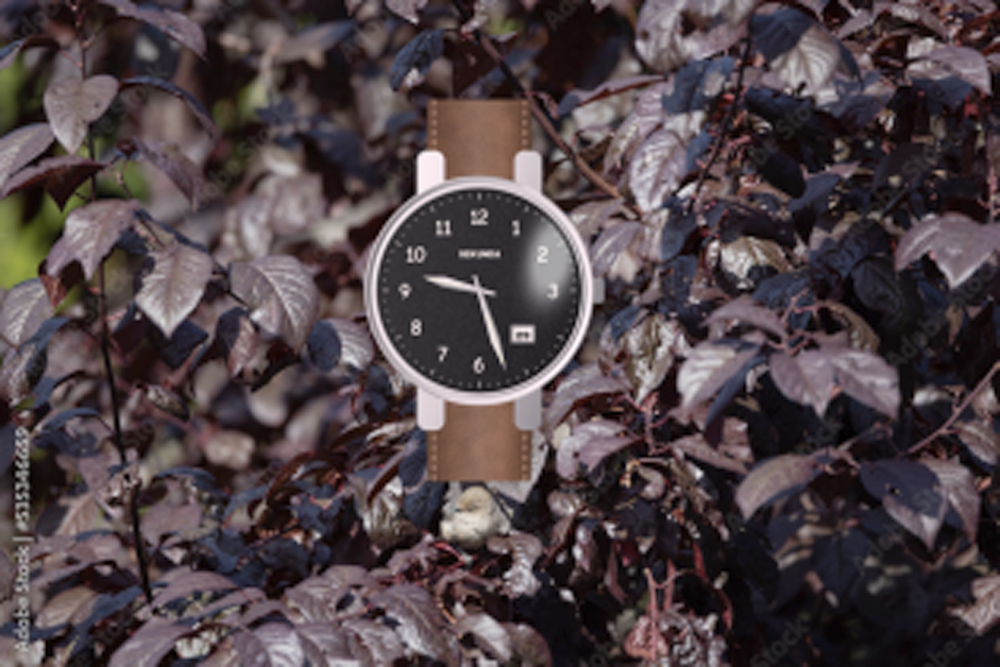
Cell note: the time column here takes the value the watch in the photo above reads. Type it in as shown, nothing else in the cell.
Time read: 9:27
